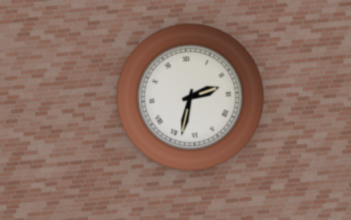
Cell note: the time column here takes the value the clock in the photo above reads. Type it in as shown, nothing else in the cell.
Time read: 2:33
